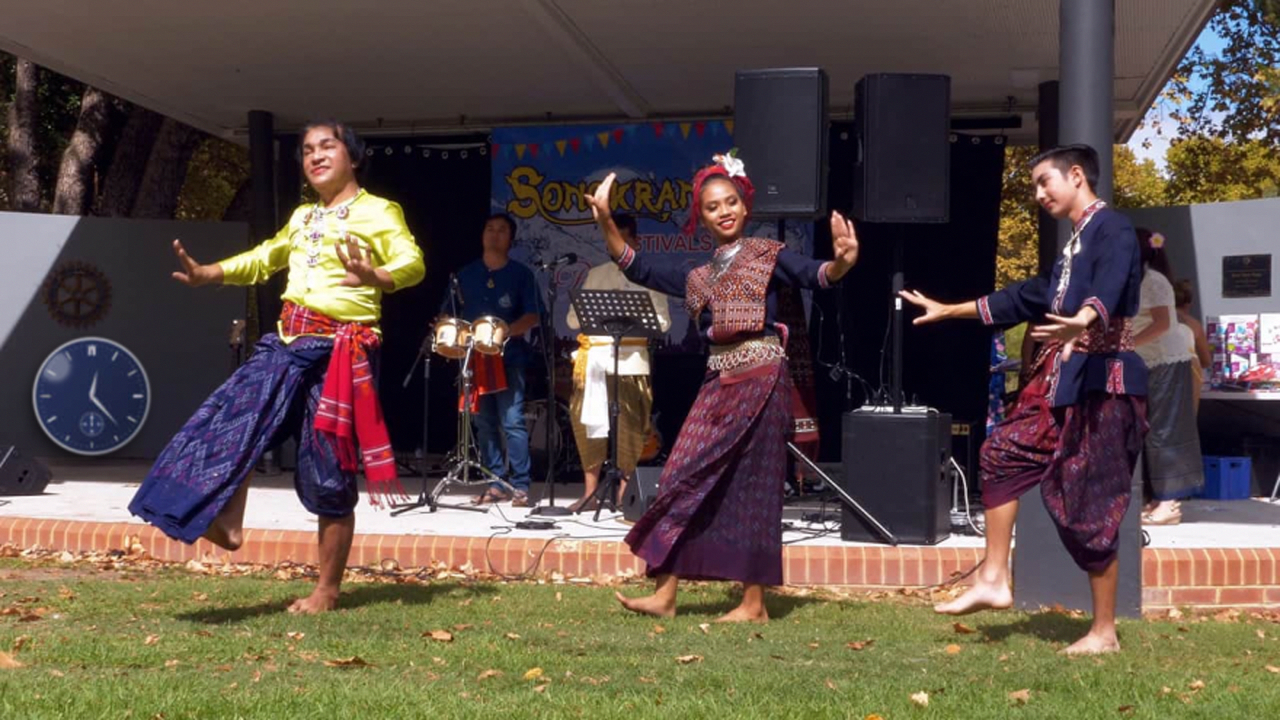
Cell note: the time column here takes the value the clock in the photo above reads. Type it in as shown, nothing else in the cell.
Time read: 12:23
